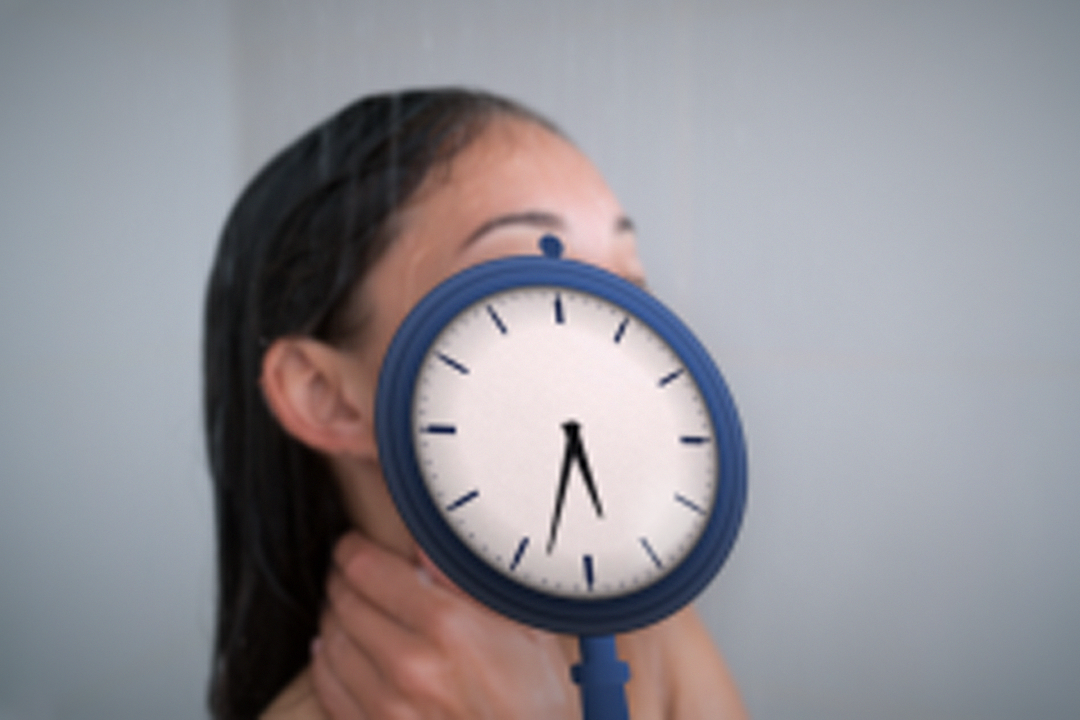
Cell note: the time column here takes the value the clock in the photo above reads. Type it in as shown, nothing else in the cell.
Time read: 5:33
